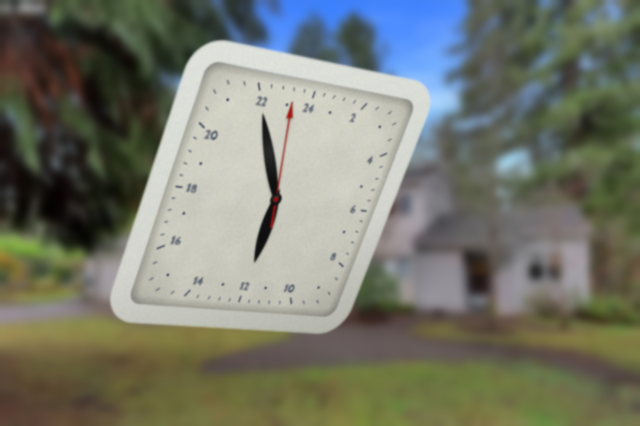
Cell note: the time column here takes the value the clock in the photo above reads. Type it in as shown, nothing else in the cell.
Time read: 11:54:58
